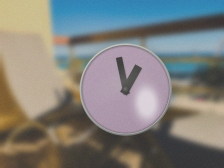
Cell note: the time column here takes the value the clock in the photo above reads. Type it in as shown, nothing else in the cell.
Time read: 12:58
